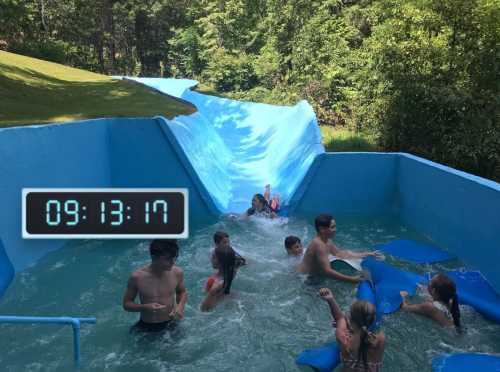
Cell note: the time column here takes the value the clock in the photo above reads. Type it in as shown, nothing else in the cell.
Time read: 9:13:17
